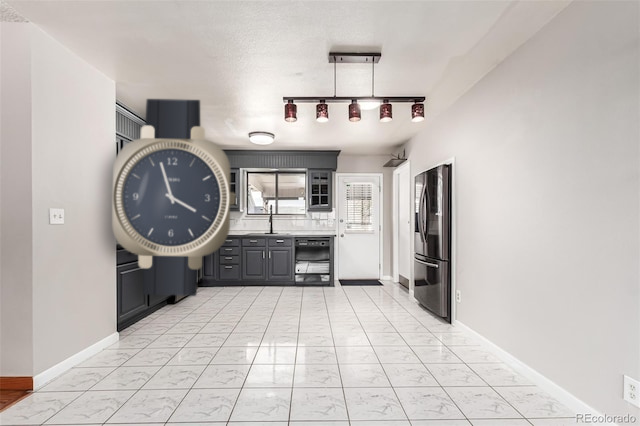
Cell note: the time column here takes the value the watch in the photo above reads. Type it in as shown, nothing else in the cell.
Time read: 3:57
